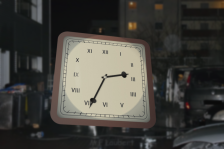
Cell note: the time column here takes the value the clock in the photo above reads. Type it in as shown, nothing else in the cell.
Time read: 2:34
